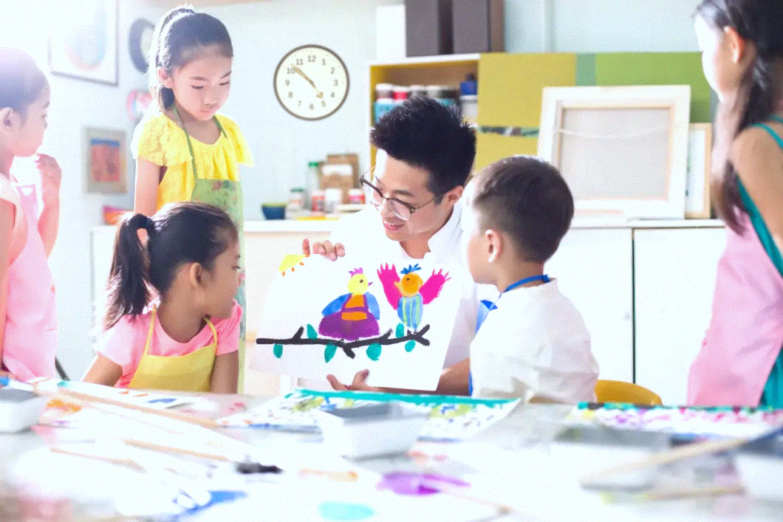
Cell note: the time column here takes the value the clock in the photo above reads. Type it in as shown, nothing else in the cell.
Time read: 4:52
